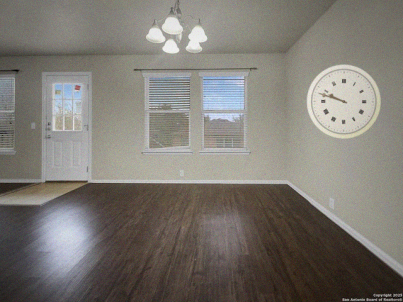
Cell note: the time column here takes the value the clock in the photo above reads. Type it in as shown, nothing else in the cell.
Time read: 9:48
